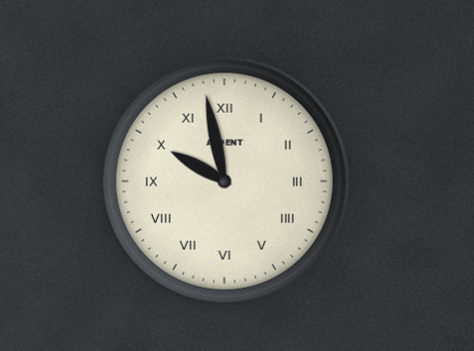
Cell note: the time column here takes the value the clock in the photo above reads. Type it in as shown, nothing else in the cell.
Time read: 9:58
